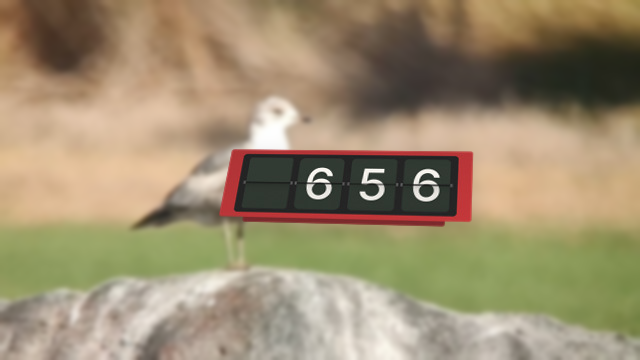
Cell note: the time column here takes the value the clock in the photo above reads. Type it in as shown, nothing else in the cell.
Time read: 6:56
